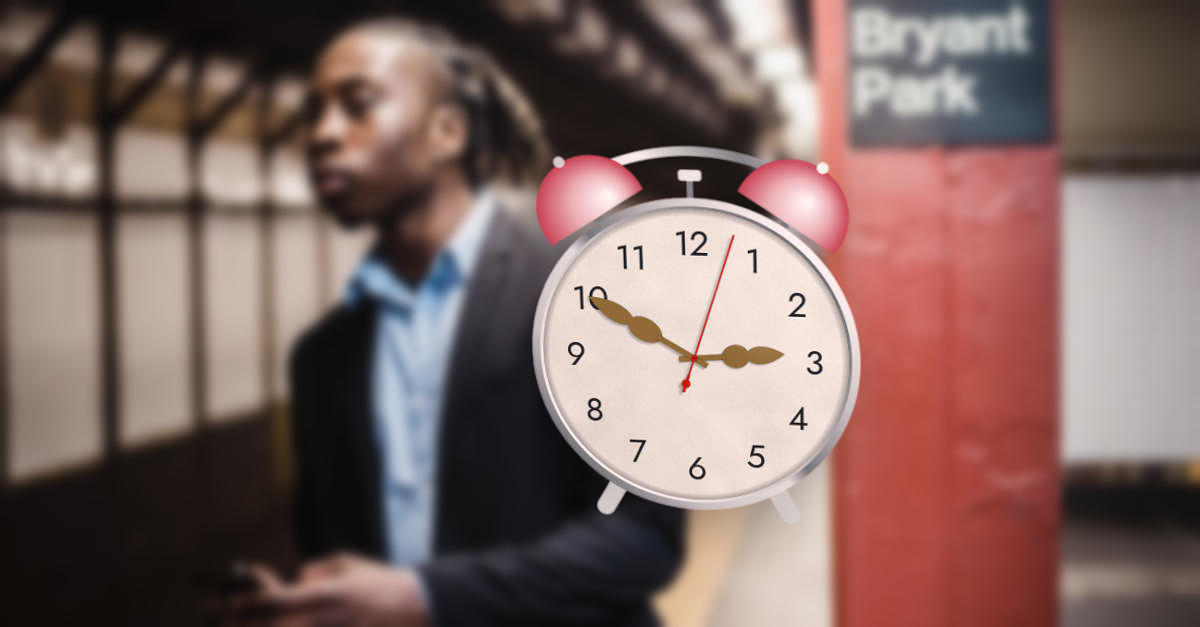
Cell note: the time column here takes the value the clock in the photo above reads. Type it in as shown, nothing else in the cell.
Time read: 2:50:03
